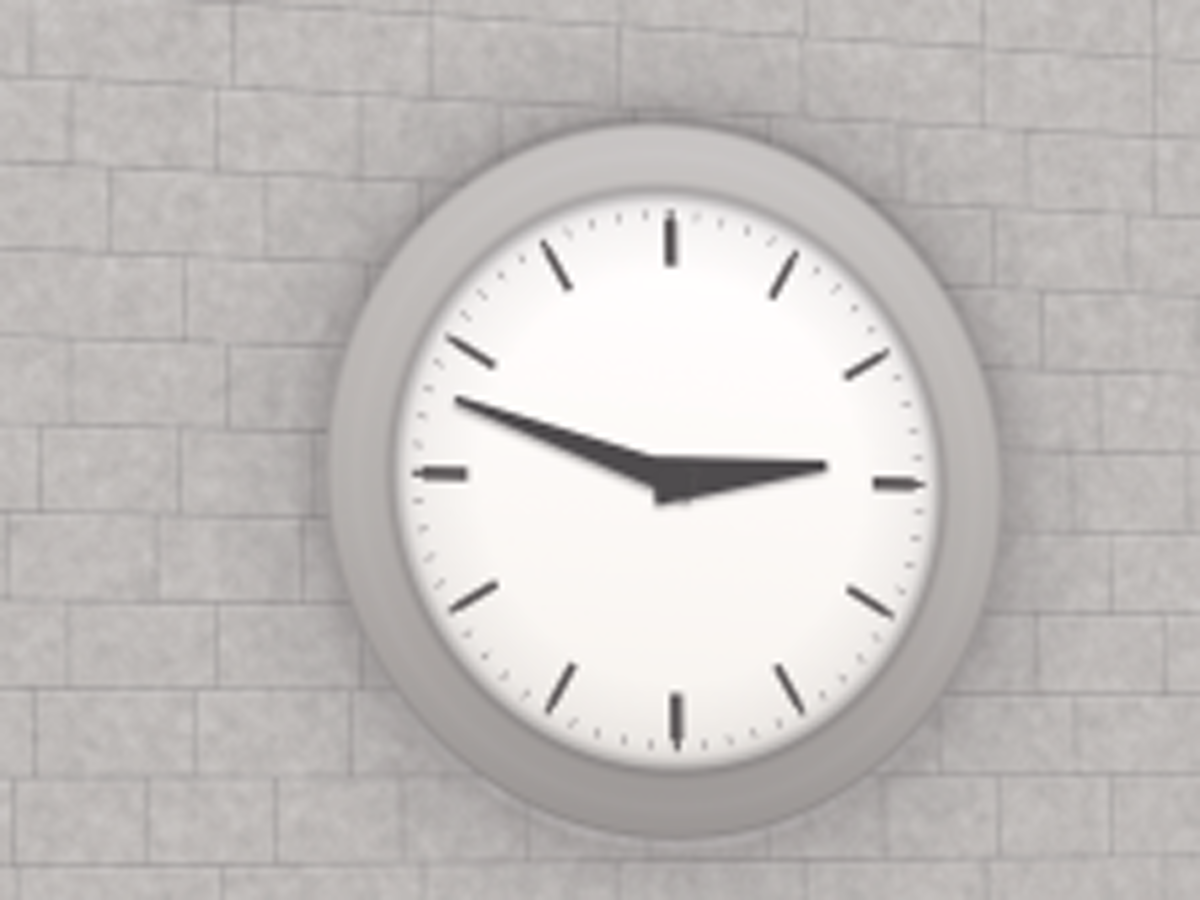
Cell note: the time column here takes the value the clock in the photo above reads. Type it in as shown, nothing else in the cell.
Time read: 2:48
